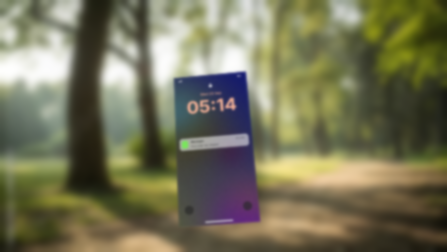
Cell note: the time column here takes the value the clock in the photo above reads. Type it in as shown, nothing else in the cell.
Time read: 5:14
